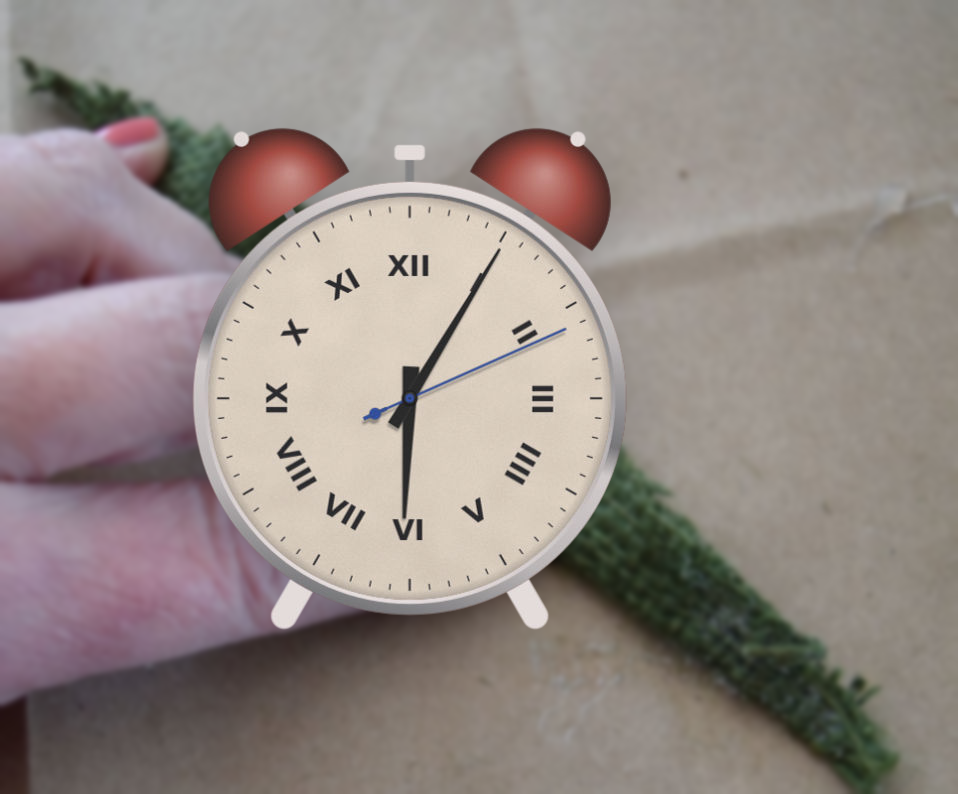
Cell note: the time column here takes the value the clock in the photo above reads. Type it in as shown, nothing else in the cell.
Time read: 6:05:11
